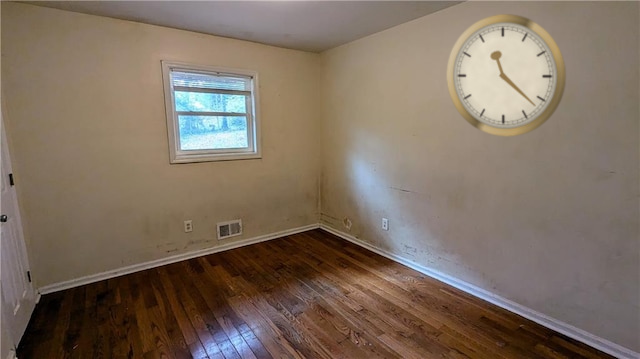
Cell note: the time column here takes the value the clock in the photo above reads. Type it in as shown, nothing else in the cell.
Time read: 11:22
